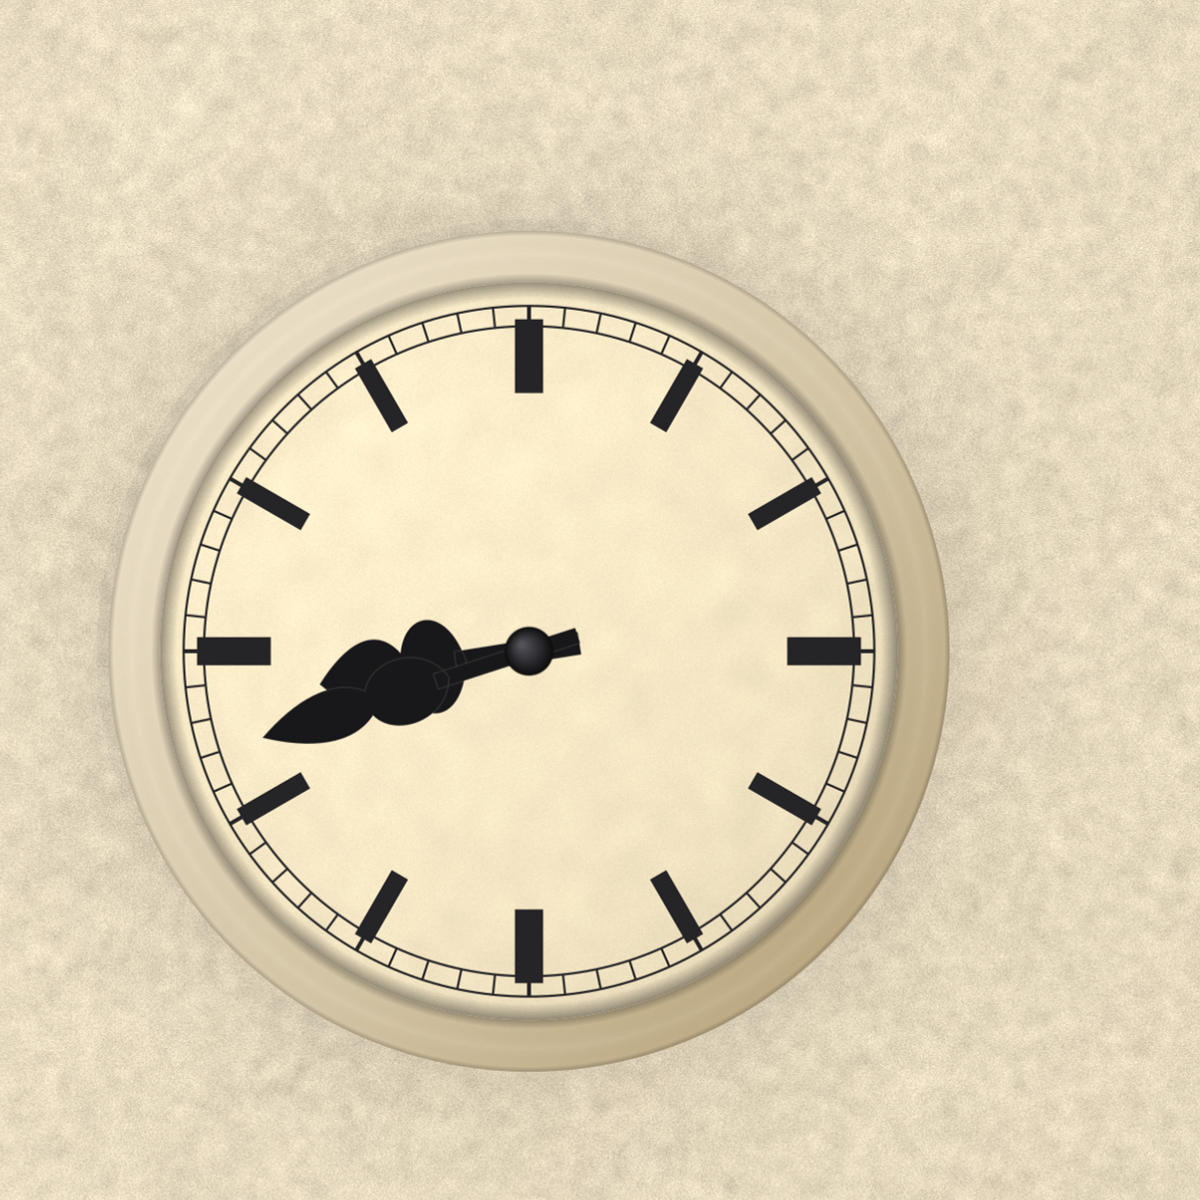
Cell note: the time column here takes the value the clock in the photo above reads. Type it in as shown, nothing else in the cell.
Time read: 8:42
